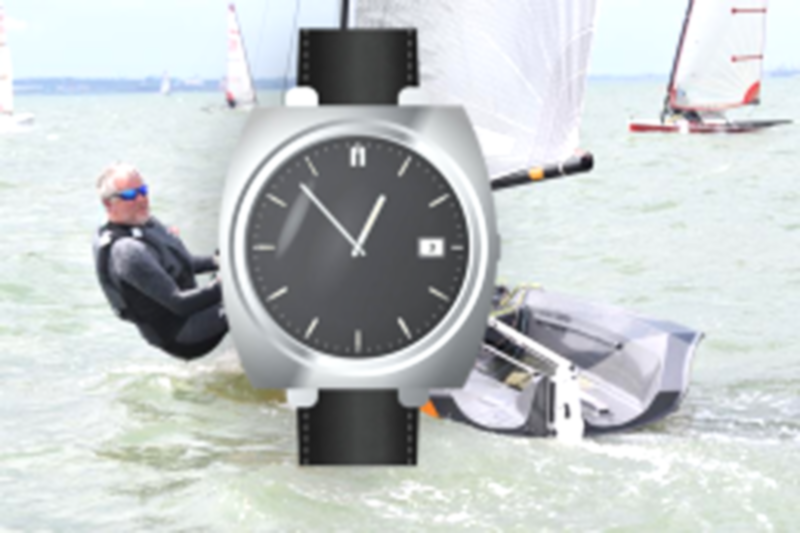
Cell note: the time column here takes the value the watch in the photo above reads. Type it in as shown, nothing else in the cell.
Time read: 12:53
